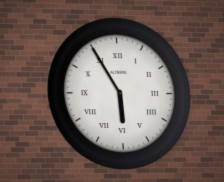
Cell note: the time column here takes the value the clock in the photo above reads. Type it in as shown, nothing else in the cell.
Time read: 5:55
